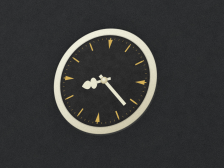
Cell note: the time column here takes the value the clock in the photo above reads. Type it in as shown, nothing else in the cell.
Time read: 8:22
